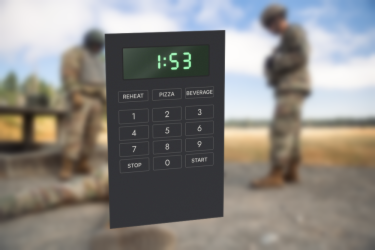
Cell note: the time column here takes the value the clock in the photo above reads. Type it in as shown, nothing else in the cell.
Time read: 1:53
